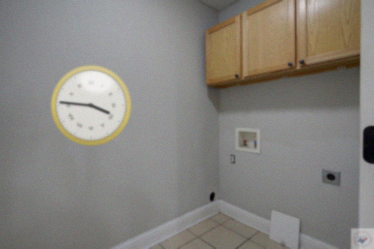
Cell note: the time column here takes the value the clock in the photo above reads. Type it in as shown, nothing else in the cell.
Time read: 3:46
